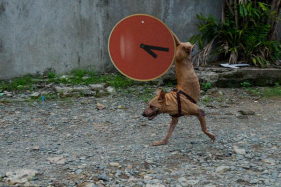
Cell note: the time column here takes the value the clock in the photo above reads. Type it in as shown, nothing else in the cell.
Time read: 4:16
